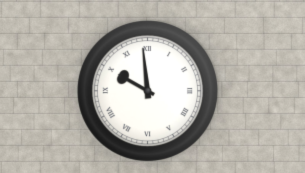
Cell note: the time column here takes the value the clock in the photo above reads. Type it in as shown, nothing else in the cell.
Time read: 9:59
